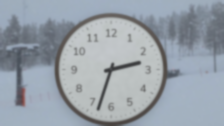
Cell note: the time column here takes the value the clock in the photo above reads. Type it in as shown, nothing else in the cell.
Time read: 2:33
